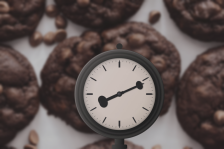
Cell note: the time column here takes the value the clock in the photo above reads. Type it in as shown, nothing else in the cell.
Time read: 8:11
